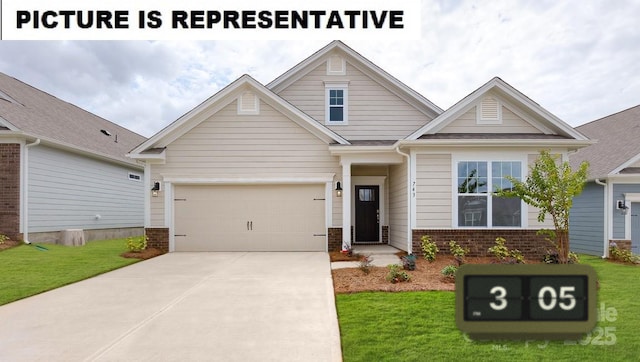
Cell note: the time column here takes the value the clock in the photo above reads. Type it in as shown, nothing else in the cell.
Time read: 3:05
